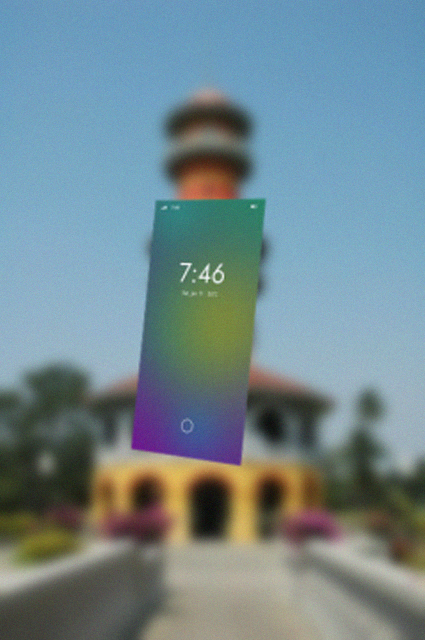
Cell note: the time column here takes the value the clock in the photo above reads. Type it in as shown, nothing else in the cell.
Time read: 7:46
